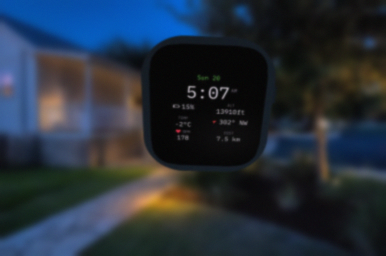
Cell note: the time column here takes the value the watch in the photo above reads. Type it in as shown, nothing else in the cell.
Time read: 5:07
